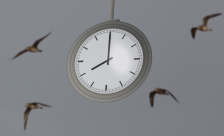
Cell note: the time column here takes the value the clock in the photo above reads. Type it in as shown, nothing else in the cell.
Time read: 8:00
